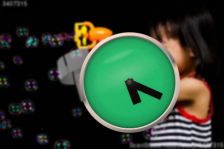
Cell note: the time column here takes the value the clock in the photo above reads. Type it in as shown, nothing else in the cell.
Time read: 5:19
